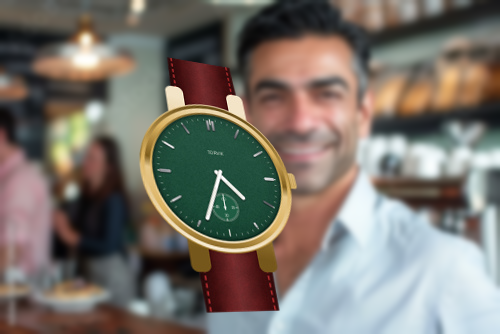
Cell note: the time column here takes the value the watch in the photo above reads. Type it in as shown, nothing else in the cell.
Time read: 4:34
